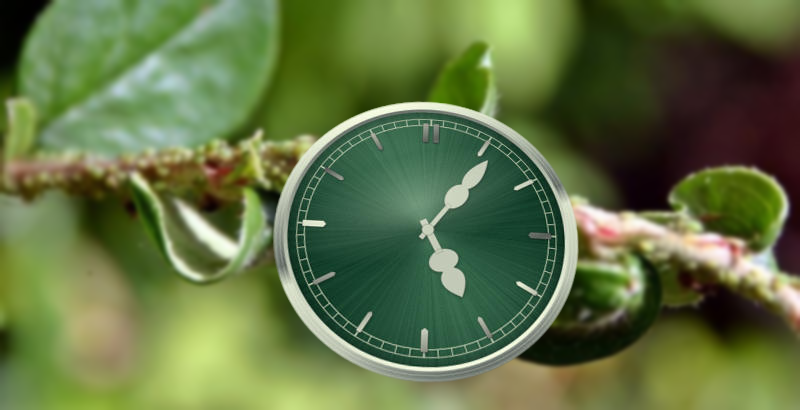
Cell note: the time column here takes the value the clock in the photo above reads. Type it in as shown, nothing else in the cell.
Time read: 5:06
